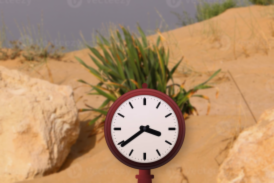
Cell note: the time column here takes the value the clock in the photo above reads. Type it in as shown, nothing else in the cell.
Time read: 3:39
